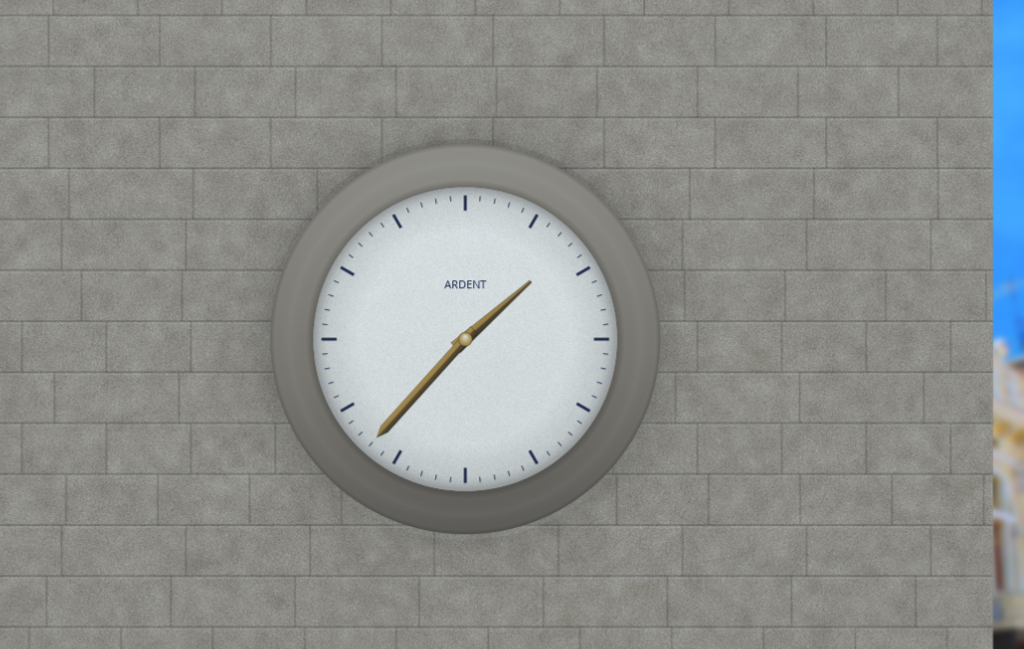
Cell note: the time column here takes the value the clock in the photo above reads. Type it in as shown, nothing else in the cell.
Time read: 1:37
